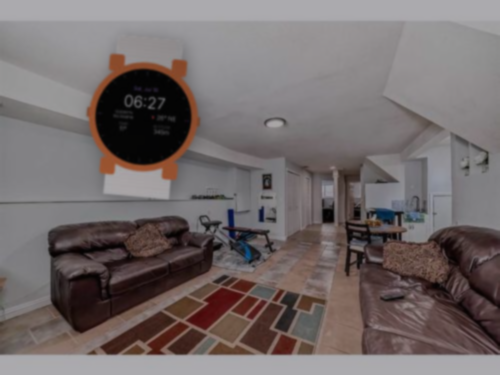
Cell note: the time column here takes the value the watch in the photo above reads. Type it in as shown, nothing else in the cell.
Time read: 6:27
